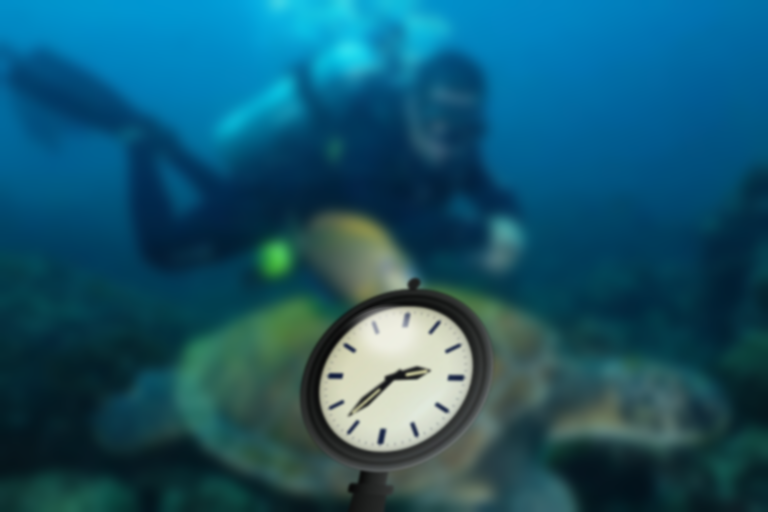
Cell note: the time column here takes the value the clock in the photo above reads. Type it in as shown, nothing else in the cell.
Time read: 2:37
